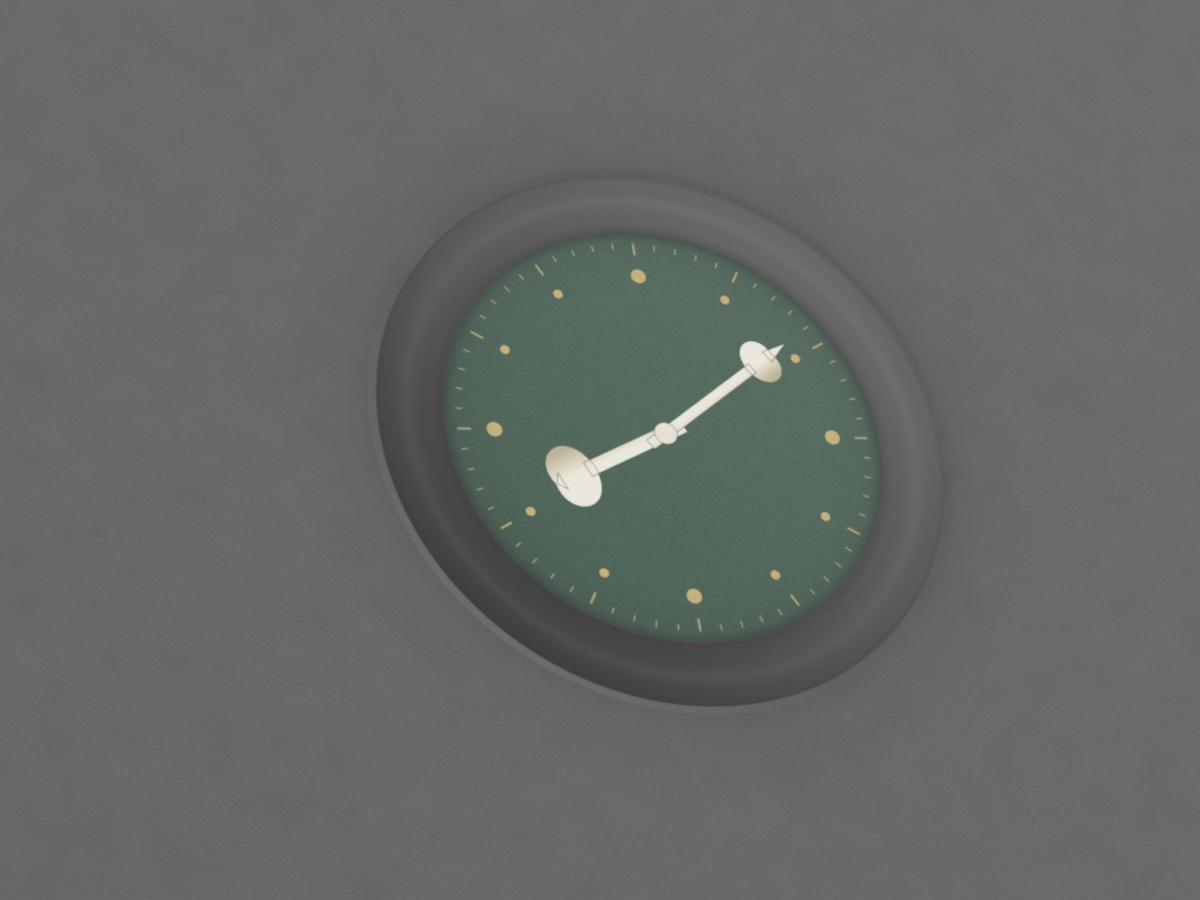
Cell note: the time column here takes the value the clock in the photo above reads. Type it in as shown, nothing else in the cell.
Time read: 8:09
